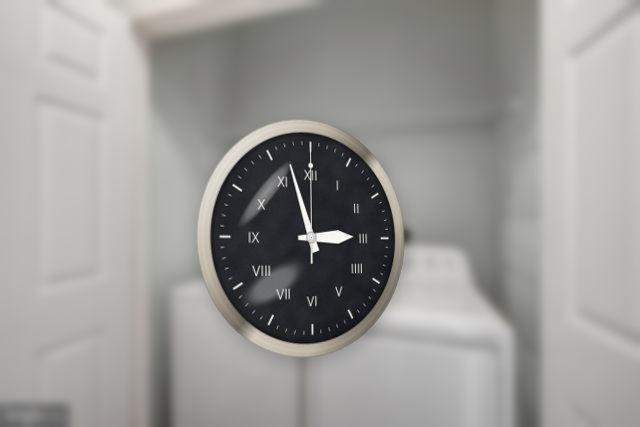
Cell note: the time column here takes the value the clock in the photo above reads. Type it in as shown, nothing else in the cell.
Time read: 2:57:00
